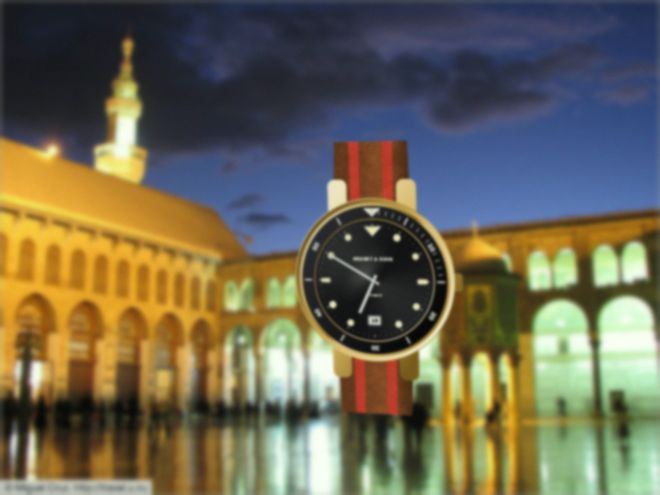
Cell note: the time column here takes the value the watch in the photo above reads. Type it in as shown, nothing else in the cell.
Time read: 6:50
